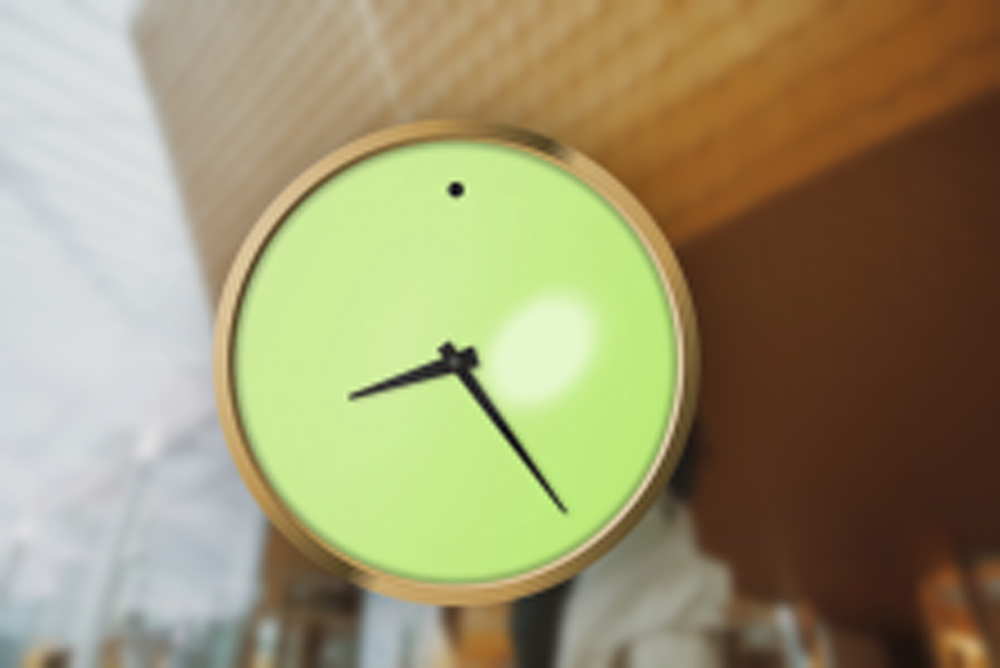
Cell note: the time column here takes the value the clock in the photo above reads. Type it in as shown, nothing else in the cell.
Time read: 8:24
